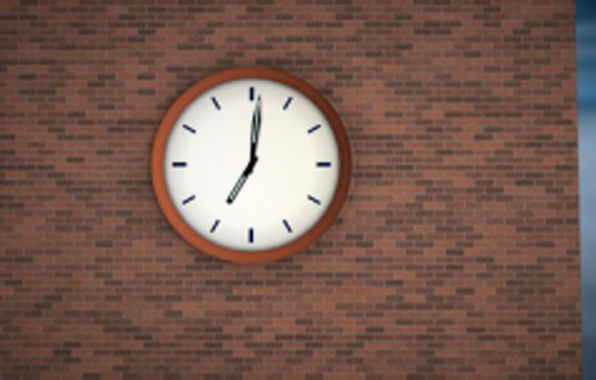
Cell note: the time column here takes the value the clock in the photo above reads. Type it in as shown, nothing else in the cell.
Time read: 7:01
